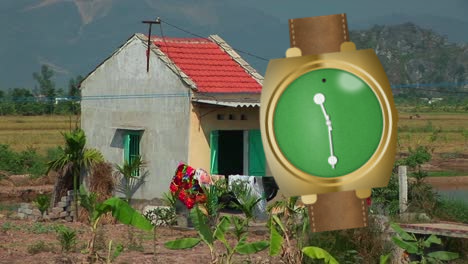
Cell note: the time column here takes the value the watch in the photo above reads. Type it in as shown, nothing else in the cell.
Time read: 11:30
